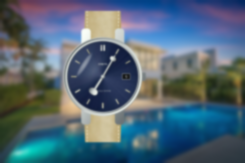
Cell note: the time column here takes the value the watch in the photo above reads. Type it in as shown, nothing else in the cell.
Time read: 7:05
